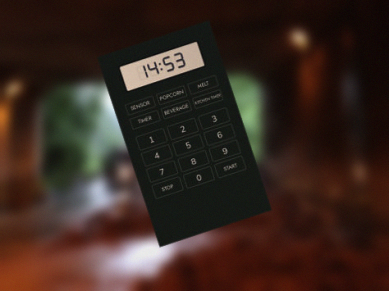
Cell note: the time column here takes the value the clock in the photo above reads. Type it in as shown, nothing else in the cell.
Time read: 14:53
